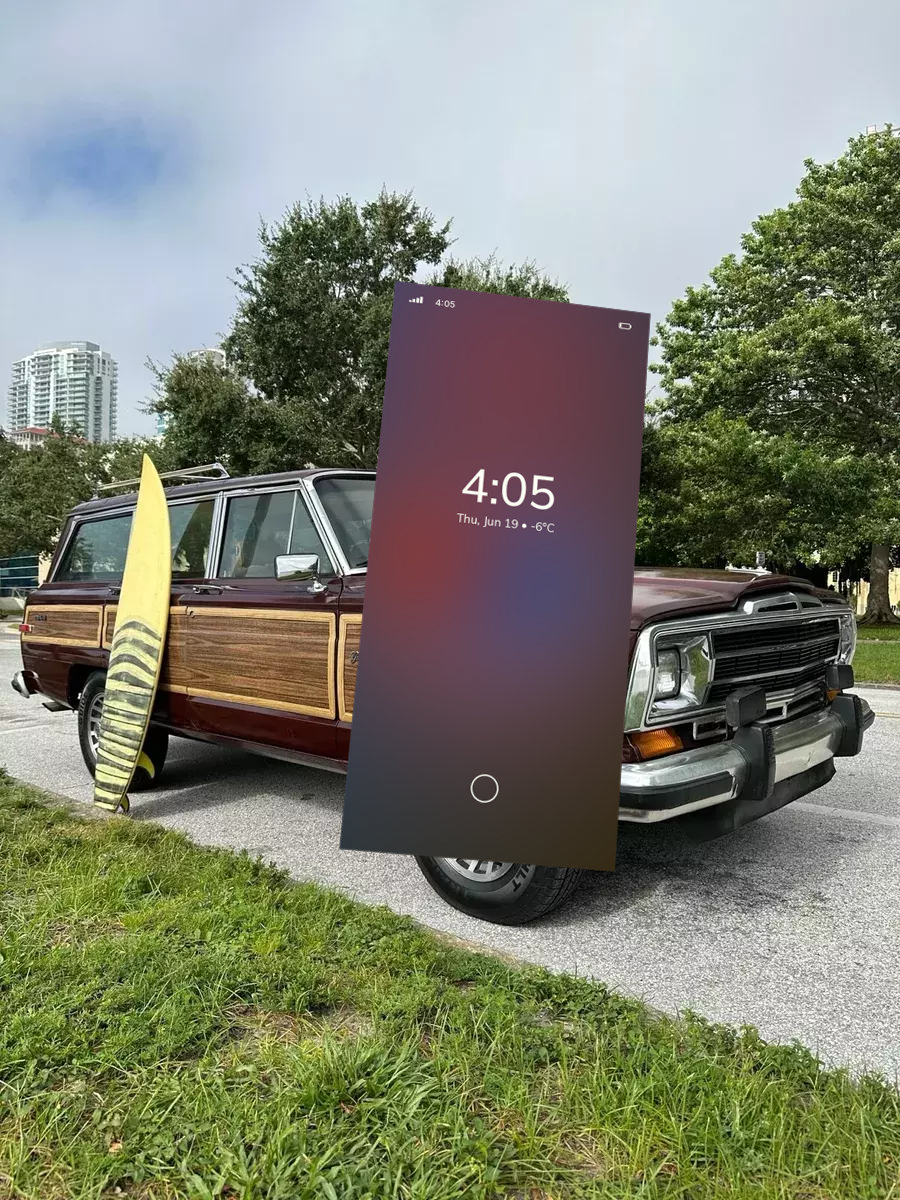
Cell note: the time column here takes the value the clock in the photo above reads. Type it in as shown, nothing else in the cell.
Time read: 4:05
